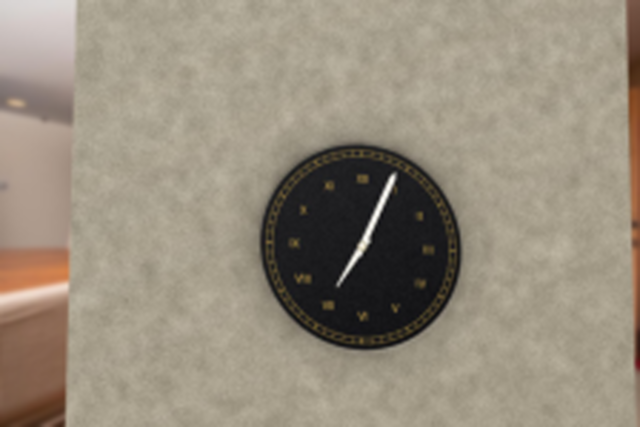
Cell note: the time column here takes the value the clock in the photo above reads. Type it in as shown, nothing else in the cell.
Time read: 7:04
